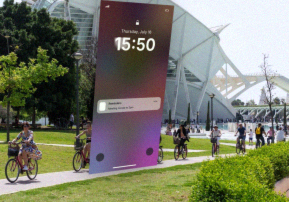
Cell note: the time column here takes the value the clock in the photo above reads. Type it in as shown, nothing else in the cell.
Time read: 15:50
